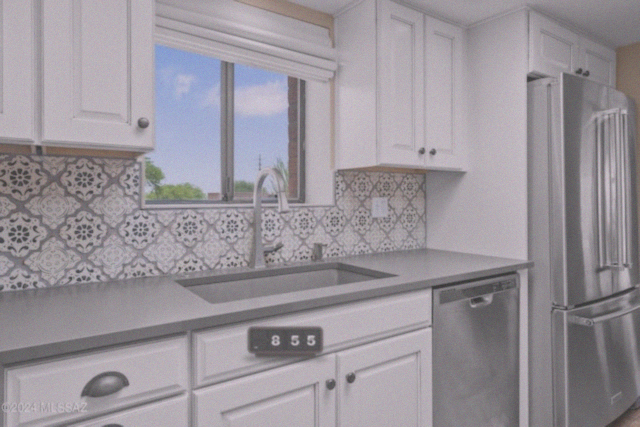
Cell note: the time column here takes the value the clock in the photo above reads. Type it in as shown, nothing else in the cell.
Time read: 8:55
